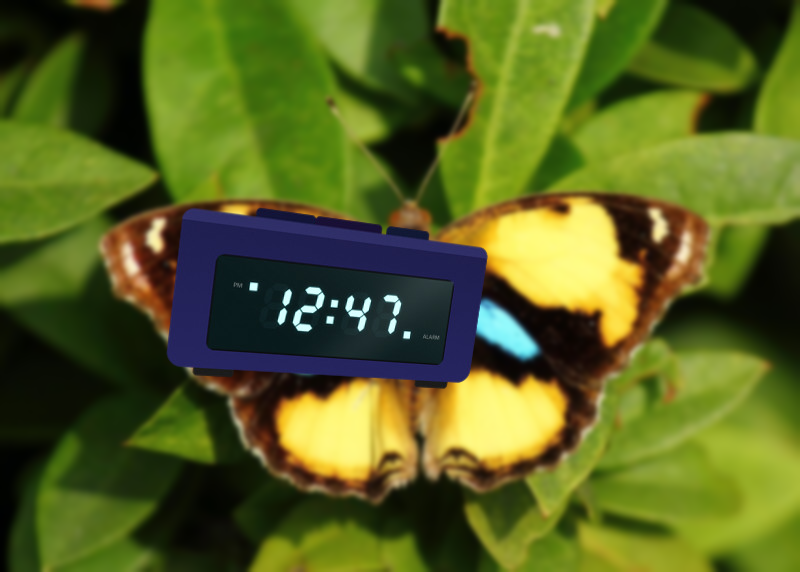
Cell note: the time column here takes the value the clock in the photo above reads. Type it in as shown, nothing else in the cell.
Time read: 12:47
